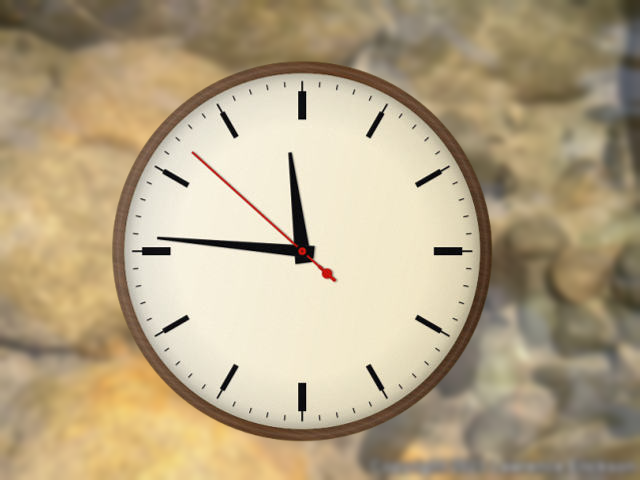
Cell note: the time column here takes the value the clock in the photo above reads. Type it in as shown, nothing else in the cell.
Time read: 11:45:52
